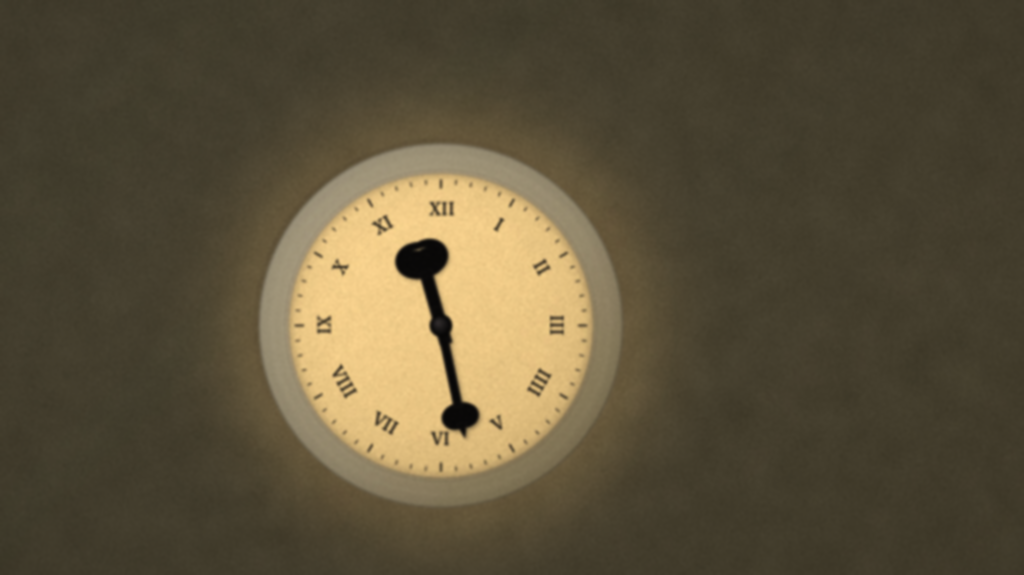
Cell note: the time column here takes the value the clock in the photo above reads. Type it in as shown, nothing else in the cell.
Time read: 11:28
